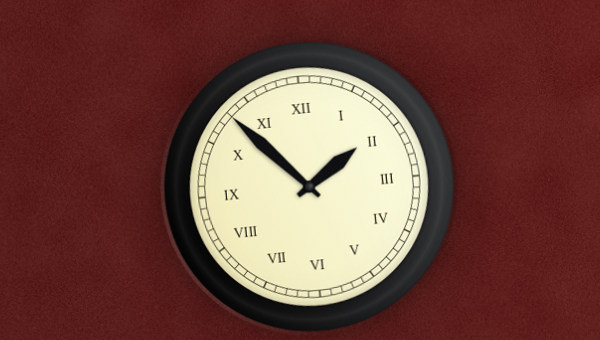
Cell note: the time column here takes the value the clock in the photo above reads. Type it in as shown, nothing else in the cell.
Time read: 1:53
